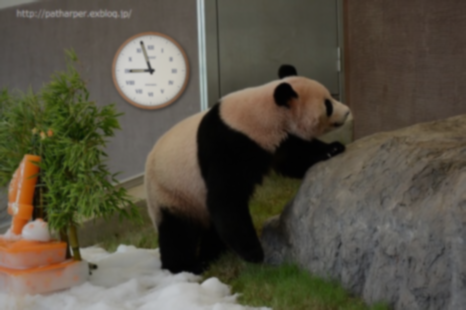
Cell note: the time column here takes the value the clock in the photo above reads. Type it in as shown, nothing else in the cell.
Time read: 8:57
